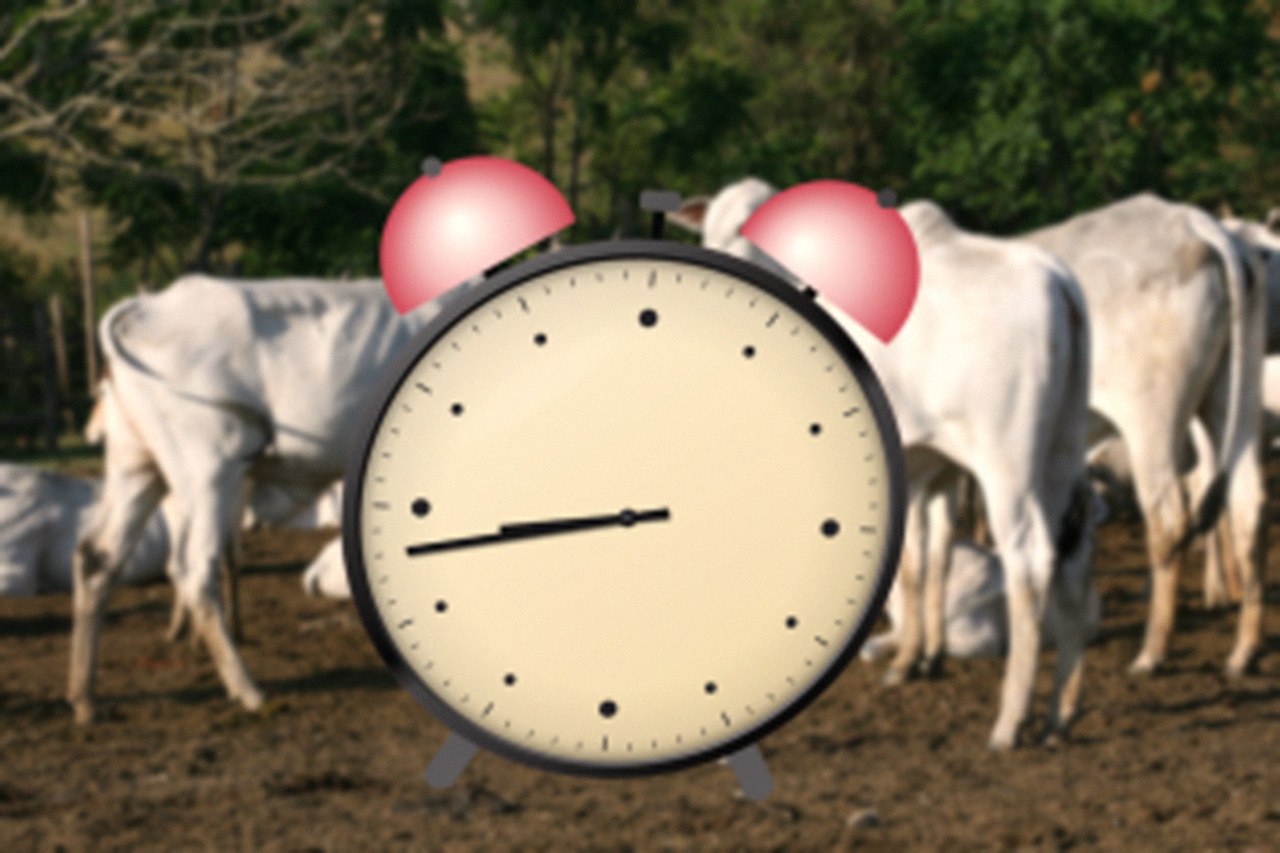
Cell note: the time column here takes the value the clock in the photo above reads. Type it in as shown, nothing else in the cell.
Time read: 8:43
